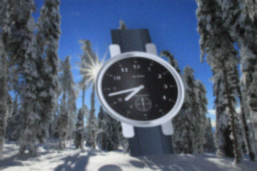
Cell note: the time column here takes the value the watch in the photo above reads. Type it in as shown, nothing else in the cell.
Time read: 7:43
